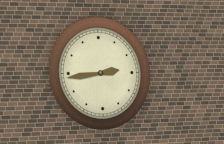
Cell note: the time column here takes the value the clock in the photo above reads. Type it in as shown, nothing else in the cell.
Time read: 2:44
